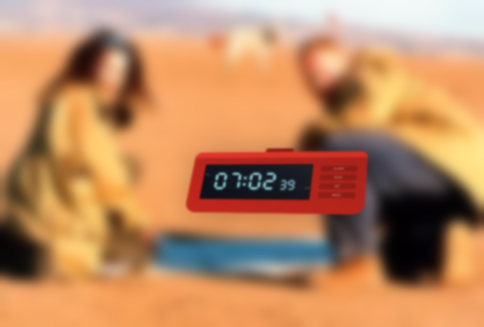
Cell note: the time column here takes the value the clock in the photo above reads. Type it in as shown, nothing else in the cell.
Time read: 7:02
